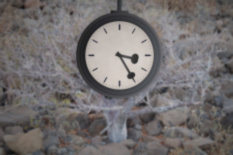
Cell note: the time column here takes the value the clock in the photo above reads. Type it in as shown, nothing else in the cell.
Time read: 3:25
